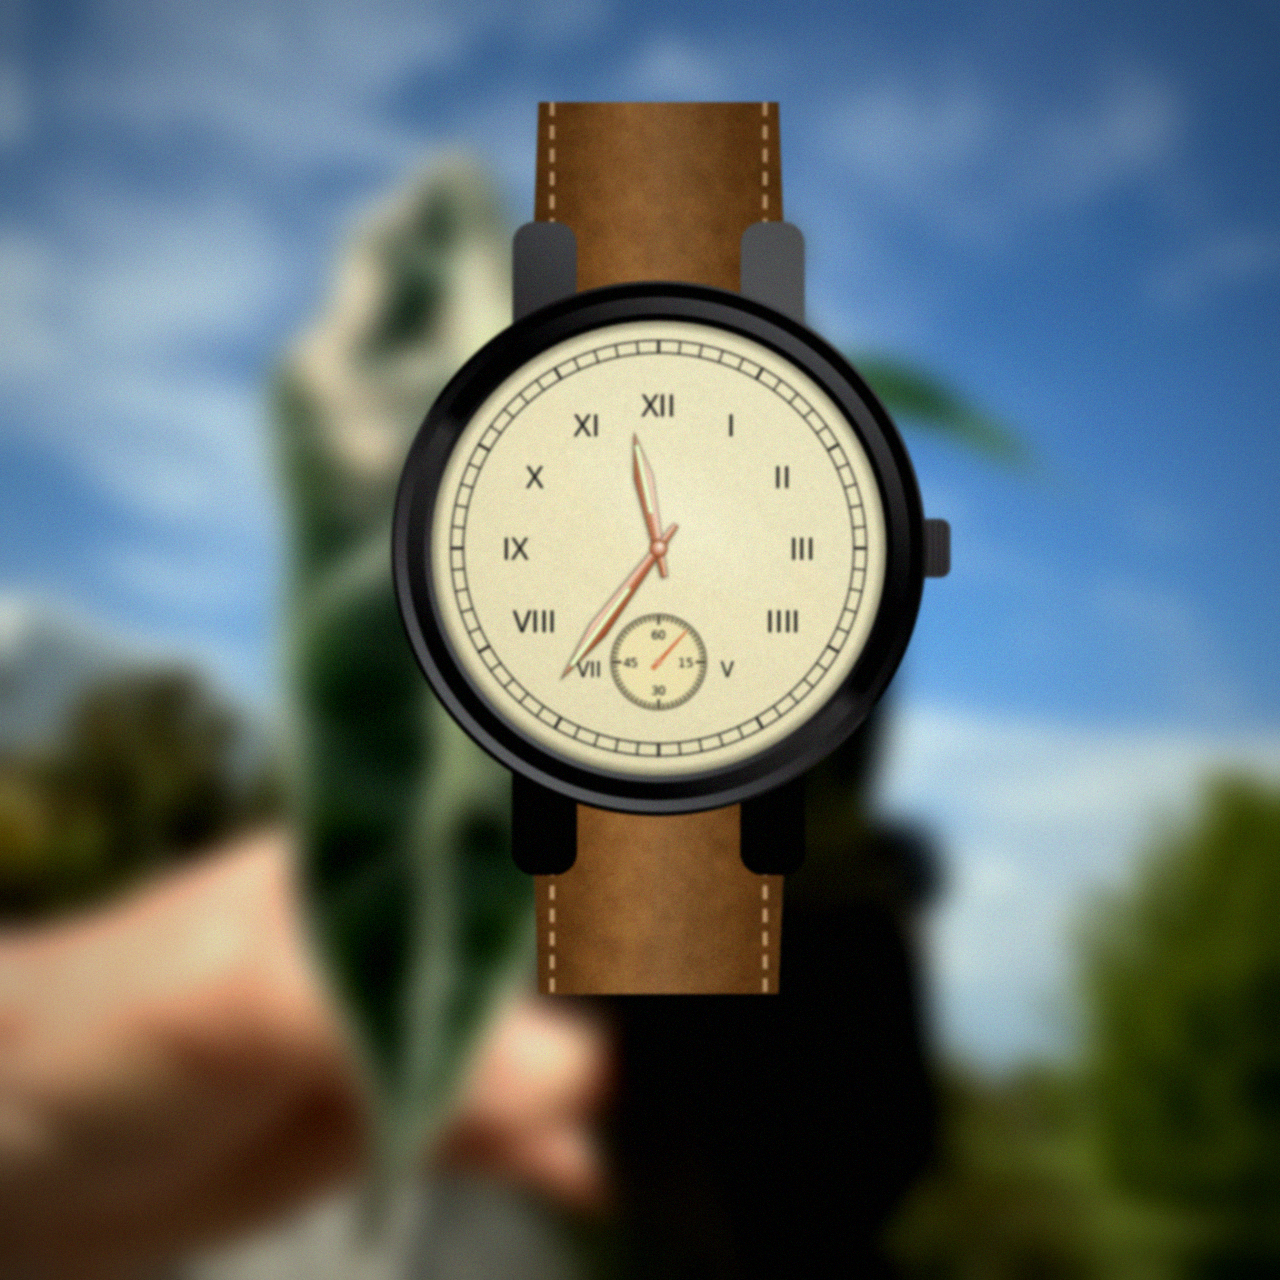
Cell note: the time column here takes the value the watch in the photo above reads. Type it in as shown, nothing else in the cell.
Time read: 11:36:07
